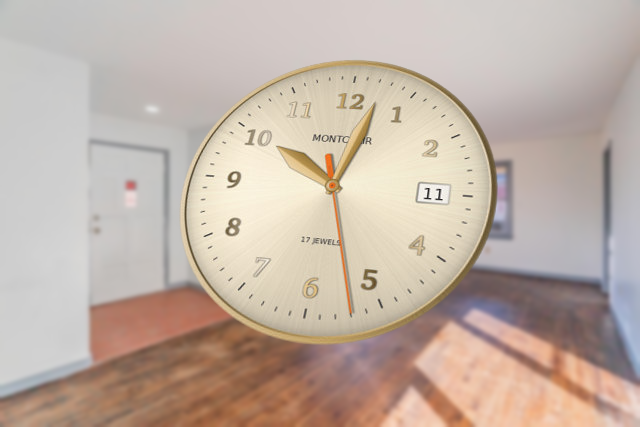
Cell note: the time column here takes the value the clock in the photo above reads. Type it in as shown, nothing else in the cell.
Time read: 10:02:27
